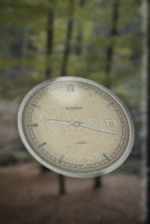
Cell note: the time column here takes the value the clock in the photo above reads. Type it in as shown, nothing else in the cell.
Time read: 9:18
